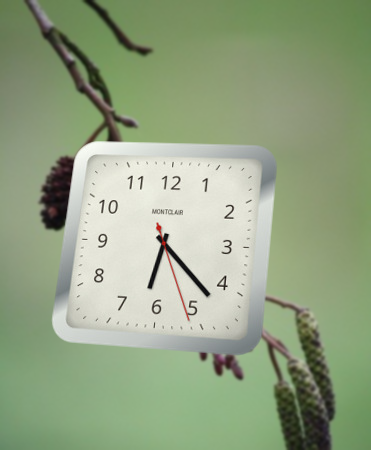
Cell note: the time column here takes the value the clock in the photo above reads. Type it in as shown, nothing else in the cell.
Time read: 6:22:26
